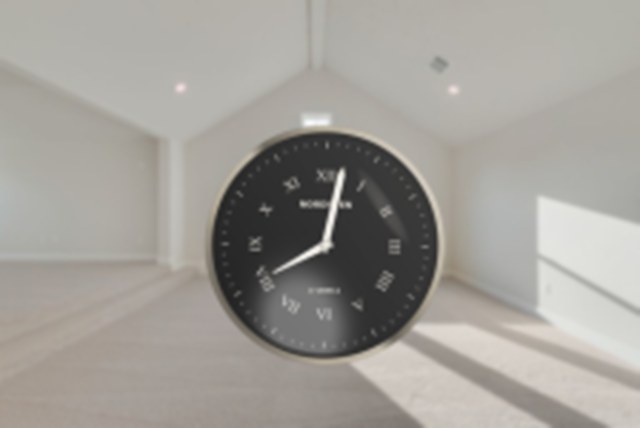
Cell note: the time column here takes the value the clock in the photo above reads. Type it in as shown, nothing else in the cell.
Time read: 8:02
